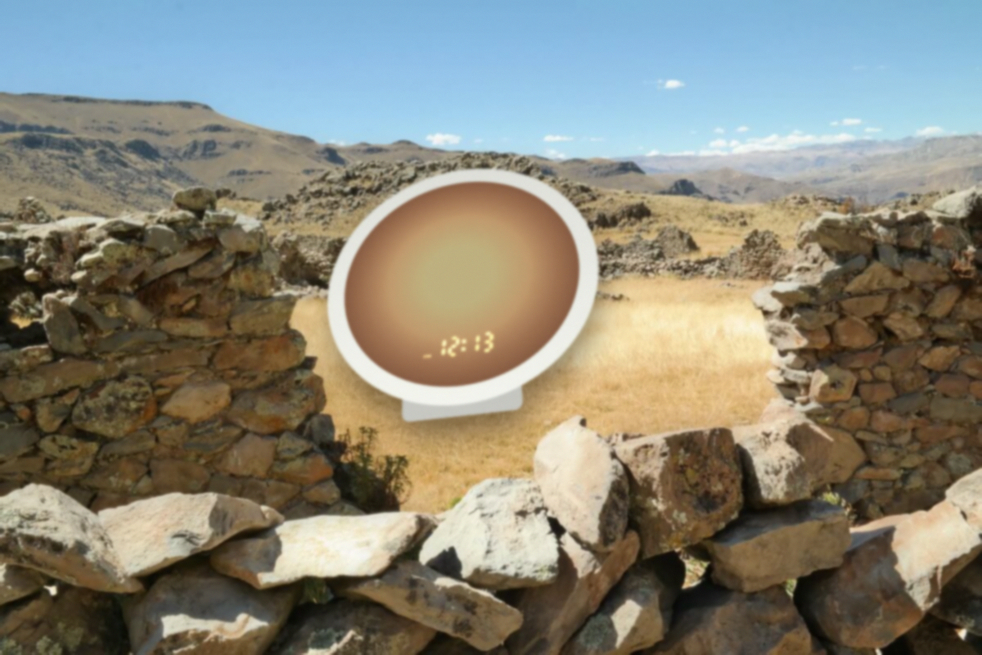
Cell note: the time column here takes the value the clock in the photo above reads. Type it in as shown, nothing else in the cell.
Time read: 12:13
